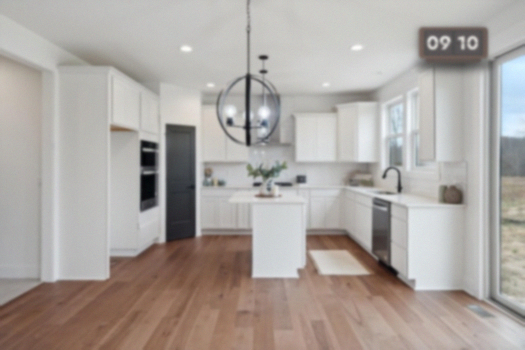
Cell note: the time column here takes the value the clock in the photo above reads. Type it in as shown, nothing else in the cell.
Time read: 9:10
